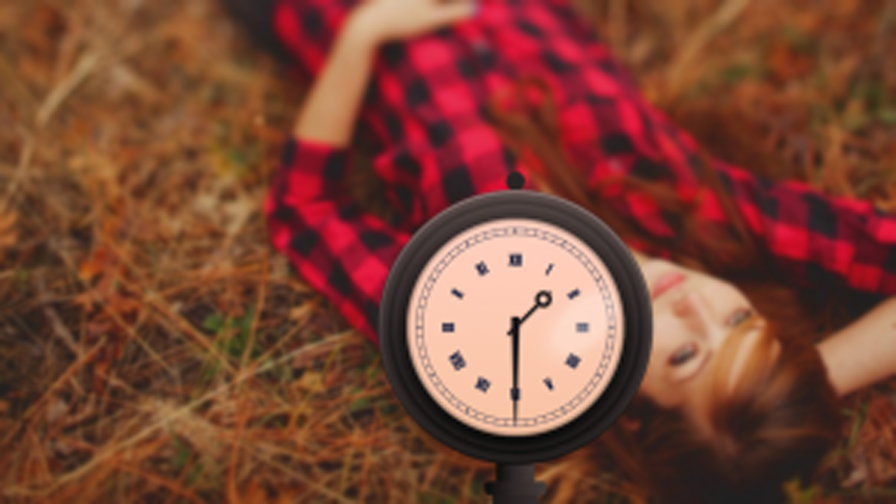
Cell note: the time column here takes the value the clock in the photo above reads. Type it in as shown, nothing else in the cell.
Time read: 1:30
